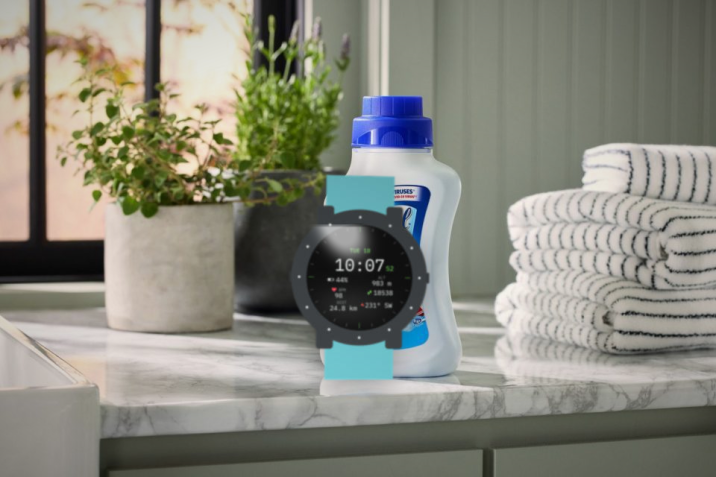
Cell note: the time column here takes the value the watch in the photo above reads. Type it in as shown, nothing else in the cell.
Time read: 10:07
